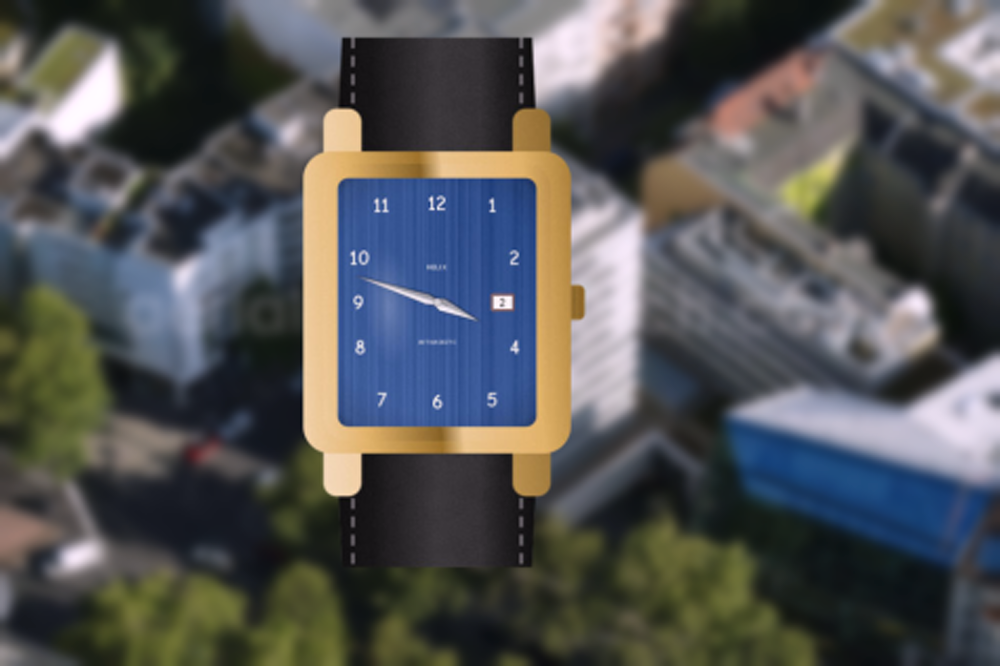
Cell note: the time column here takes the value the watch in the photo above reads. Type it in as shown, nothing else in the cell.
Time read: 3:48
